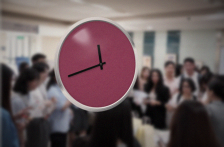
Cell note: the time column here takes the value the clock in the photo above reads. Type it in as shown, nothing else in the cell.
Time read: 11:42
